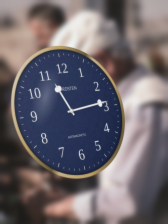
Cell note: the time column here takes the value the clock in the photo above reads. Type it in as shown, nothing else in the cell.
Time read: 11:14
